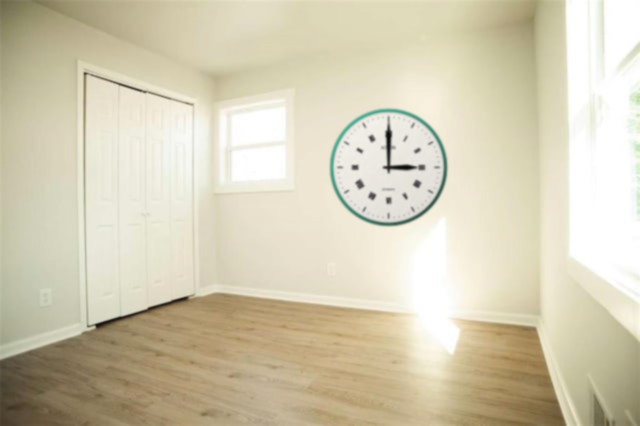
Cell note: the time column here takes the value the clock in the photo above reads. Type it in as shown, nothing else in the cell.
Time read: 3:00
